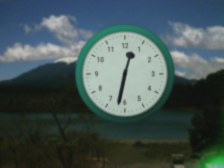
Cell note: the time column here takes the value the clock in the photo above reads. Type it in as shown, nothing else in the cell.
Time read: 12:32
